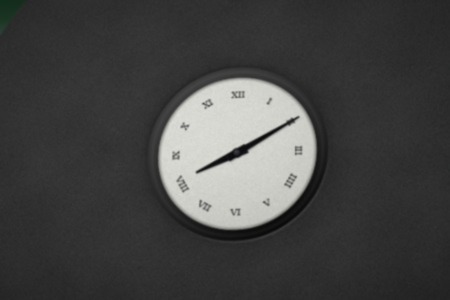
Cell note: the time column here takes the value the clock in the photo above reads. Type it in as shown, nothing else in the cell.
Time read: 8:10
